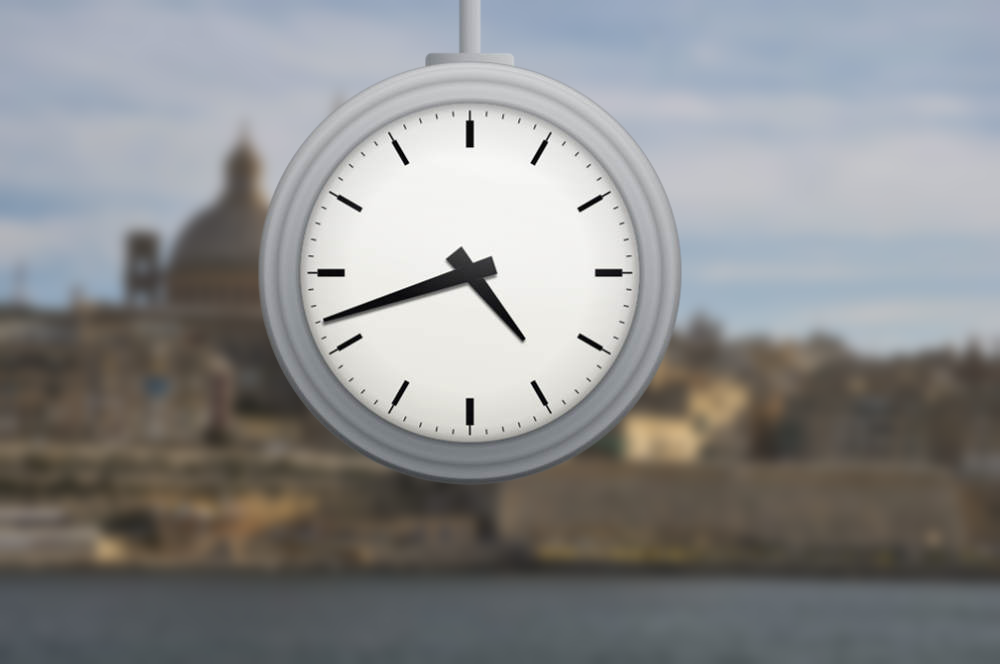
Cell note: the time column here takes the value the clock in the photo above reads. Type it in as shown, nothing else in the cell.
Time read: 4:42
